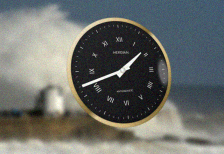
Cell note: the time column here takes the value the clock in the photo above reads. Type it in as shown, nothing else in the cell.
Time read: 1:42
